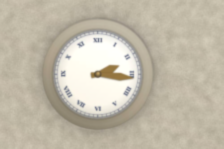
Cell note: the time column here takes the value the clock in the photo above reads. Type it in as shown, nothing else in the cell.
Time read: 2:16
